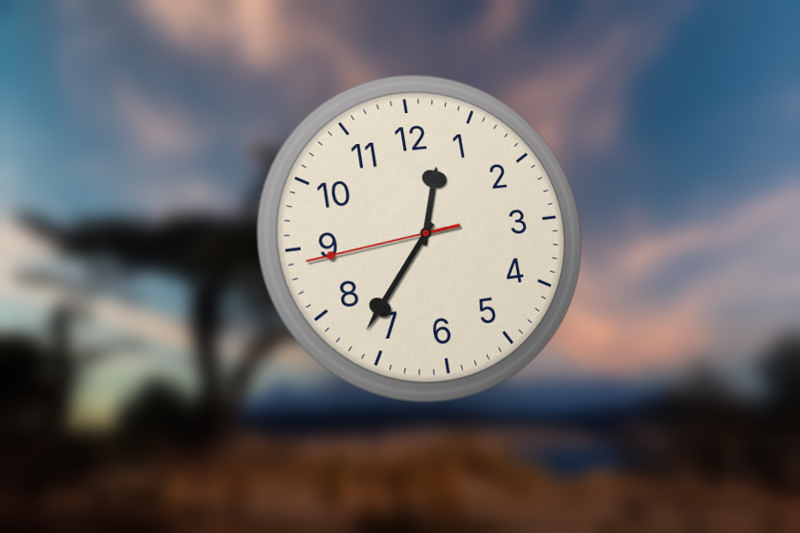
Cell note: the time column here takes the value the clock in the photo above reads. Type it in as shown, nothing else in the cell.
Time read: 12:36:44
